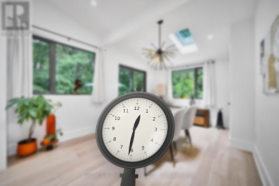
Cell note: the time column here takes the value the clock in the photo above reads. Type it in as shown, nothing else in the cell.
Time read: 12:31
